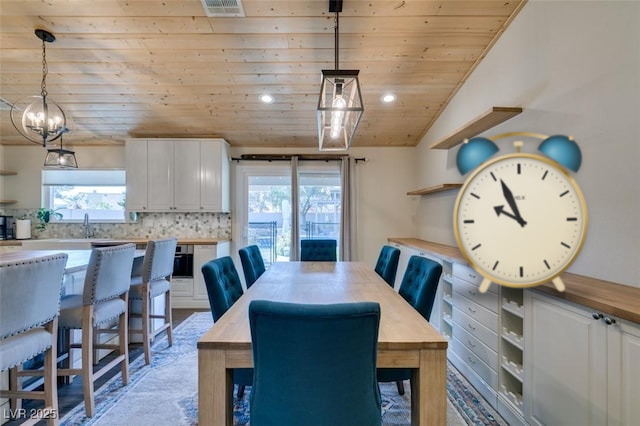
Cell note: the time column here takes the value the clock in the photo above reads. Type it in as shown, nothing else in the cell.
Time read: 9:56
